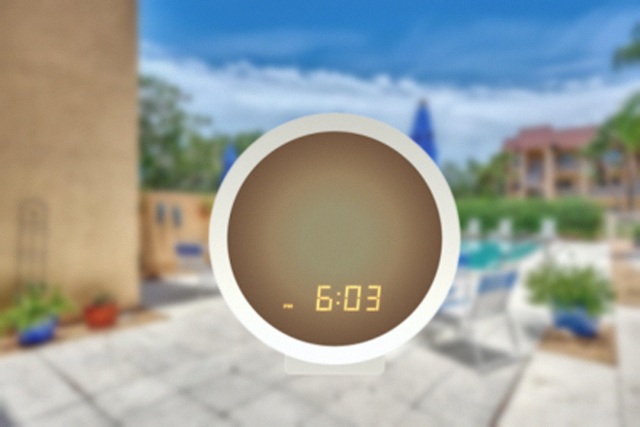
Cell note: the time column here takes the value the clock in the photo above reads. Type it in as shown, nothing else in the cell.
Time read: 6:03
